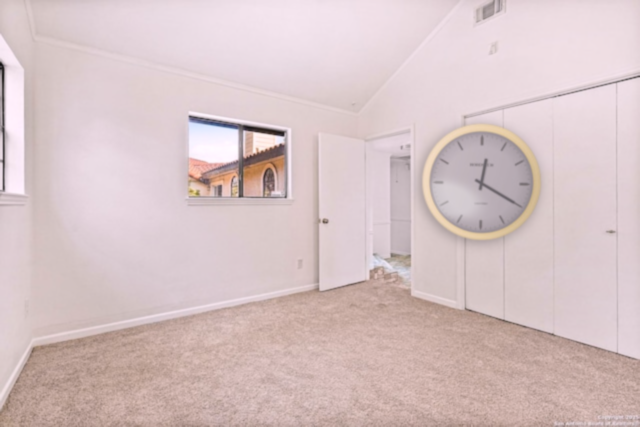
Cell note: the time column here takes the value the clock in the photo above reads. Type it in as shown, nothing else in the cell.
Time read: 12:20
